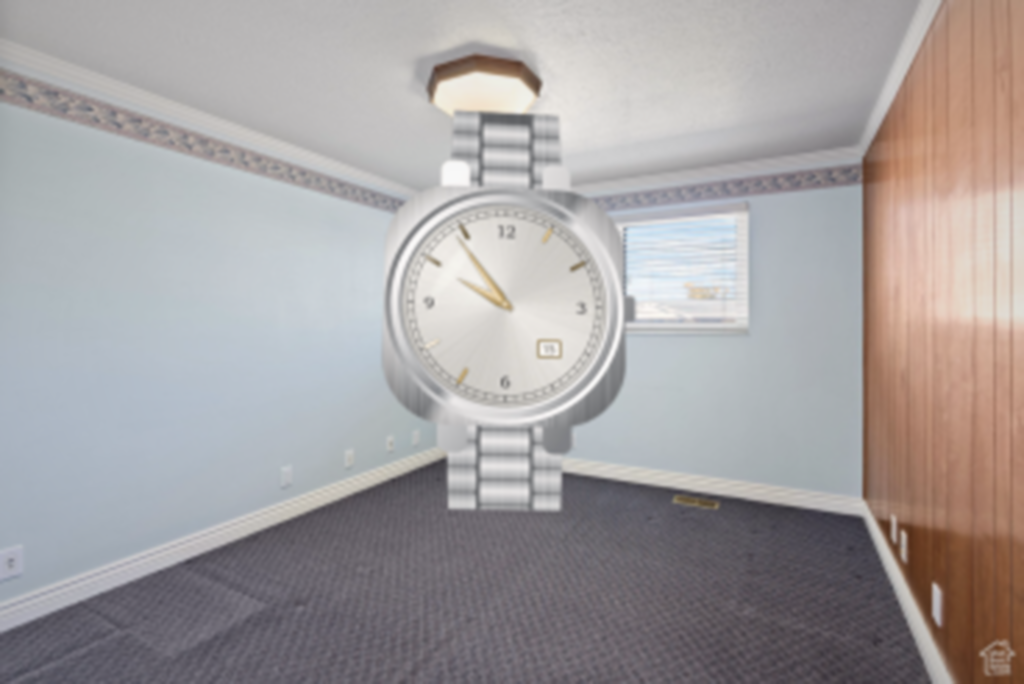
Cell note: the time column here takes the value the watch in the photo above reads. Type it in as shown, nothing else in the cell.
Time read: 9:54
